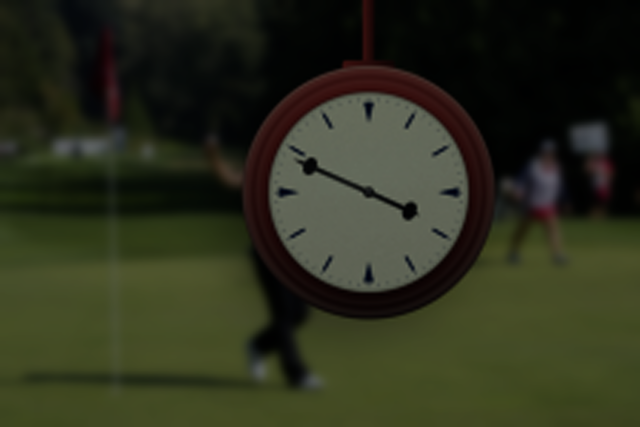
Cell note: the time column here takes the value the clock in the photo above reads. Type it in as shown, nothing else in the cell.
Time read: 3:49
